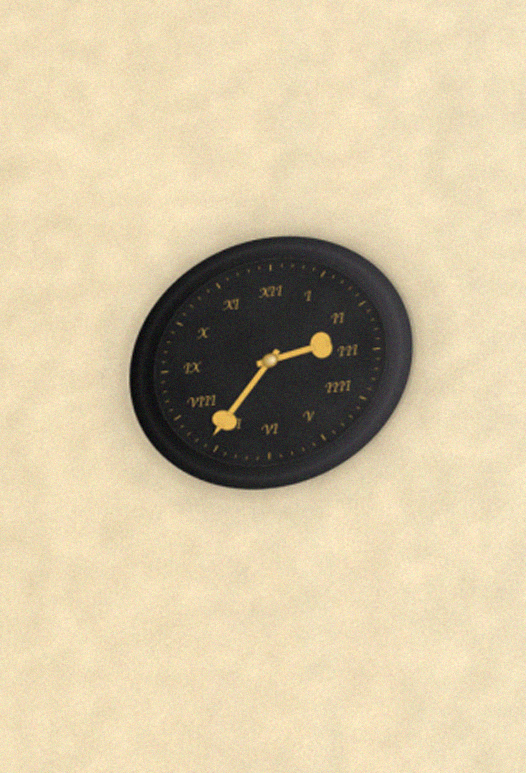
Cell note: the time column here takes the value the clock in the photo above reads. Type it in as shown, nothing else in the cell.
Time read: 2:36
